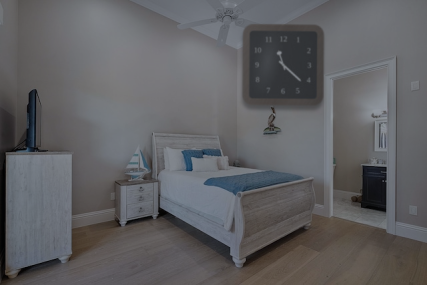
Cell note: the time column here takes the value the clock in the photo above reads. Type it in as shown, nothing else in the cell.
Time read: 11:22
